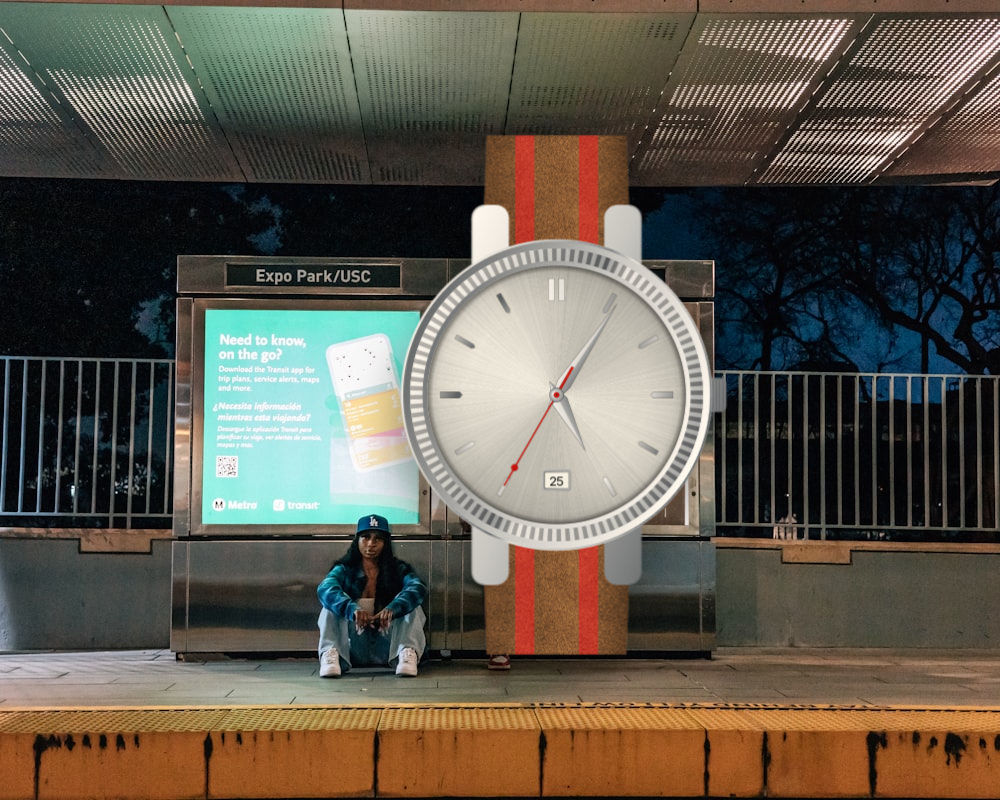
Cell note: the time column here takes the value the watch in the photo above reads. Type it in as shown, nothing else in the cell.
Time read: 5:05:35
